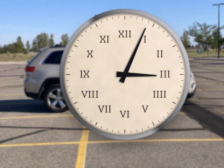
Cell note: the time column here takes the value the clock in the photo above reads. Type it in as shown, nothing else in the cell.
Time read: 3:04
